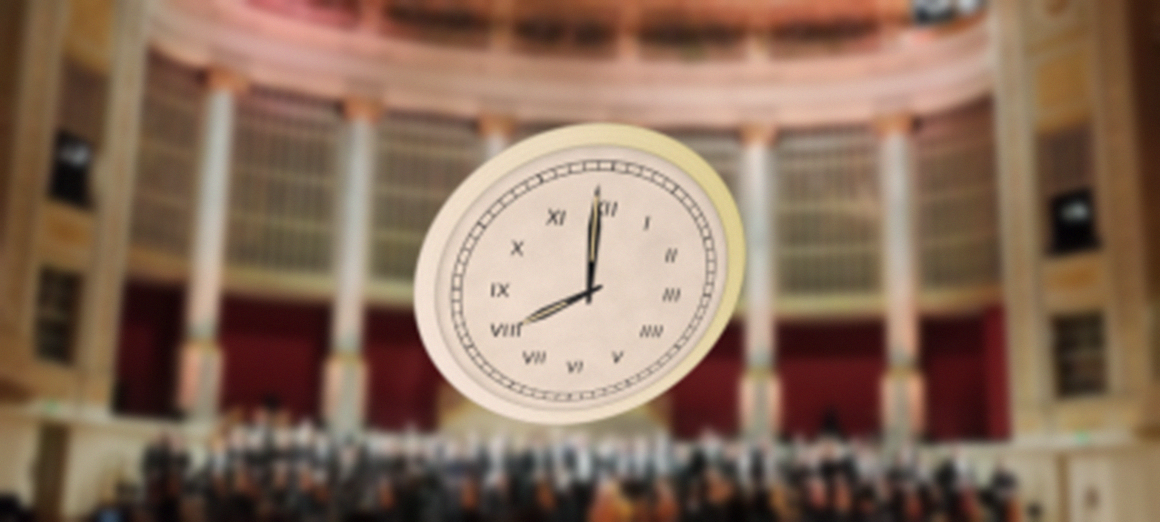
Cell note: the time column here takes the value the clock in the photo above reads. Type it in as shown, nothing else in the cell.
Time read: 7:59
